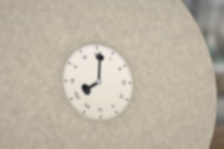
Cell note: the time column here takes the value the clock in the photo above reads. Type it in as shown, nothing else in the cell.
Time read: 8:01
